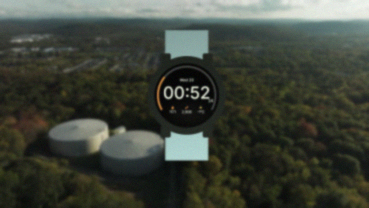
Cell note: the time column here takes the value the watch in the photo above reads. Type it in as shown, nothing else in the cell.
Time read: 0:52
